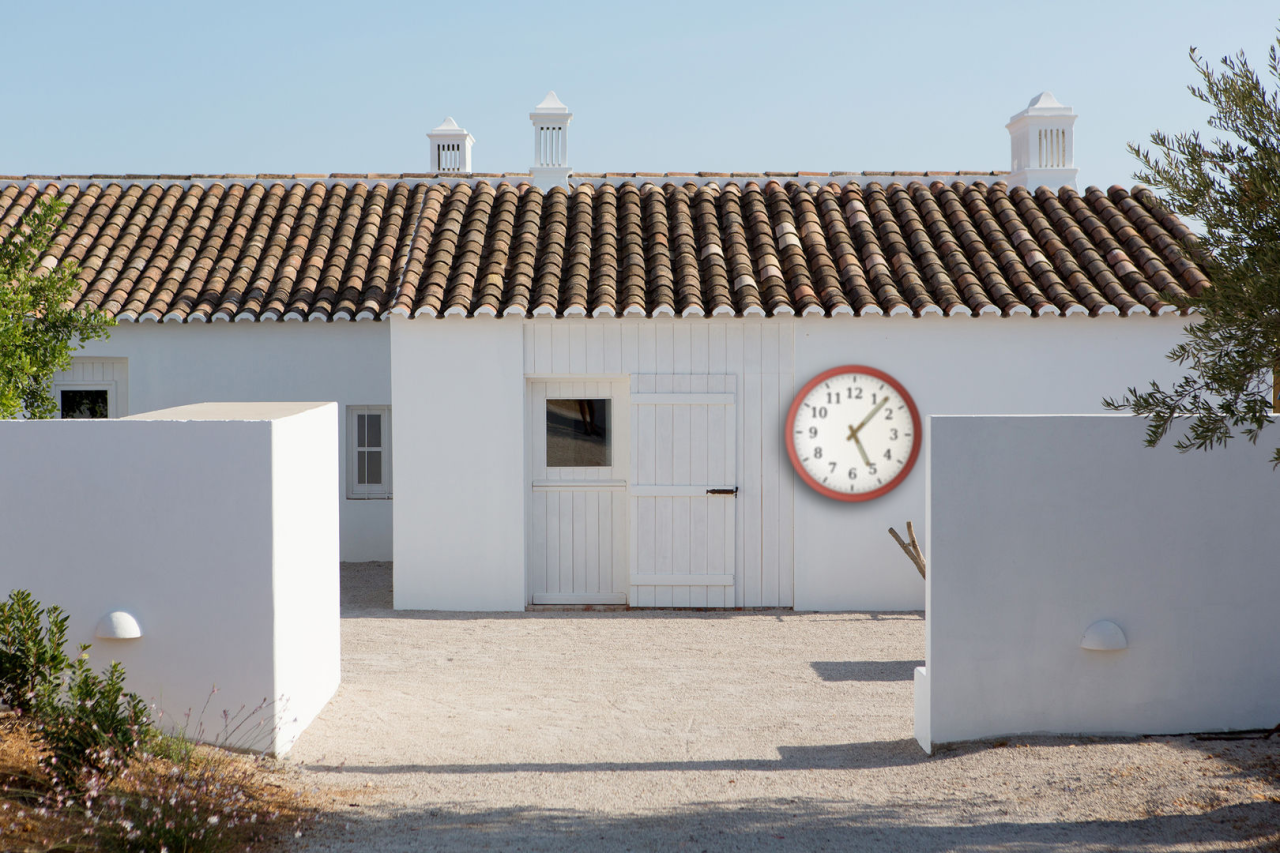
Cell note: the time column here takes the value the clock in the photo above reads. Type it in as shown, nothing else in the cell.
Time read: 5:07
